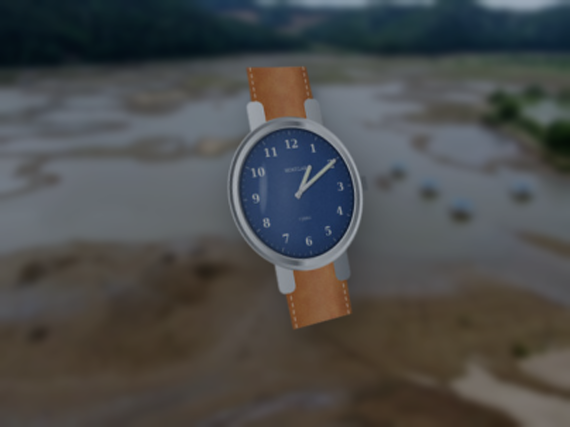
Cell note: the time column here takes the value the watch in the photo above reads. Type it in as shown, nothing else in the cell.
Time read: 1:10
